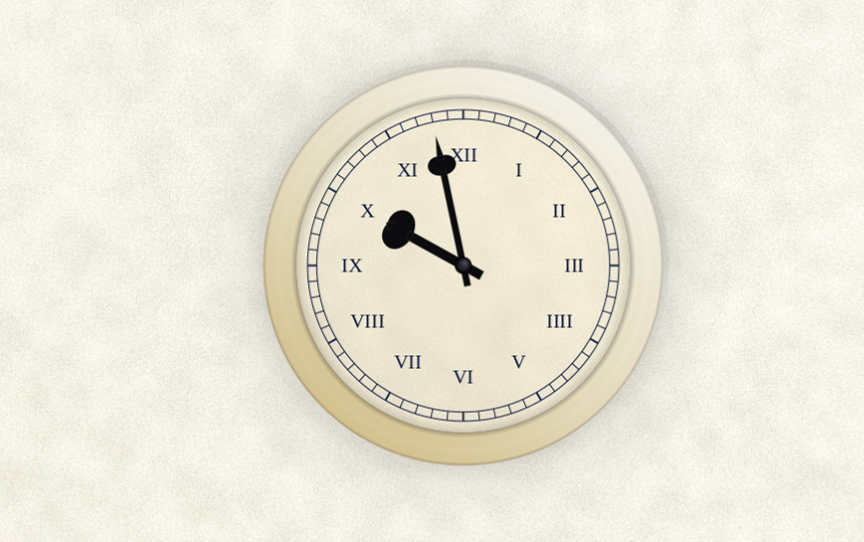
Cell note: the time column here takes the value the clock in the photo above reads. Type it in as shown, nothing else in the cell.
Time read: 9:58
